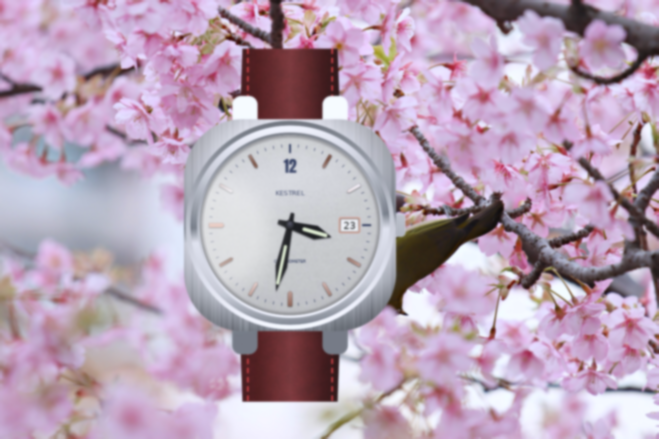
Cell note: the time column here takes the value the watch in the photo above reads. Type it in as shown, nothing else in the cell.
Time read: 3:32
